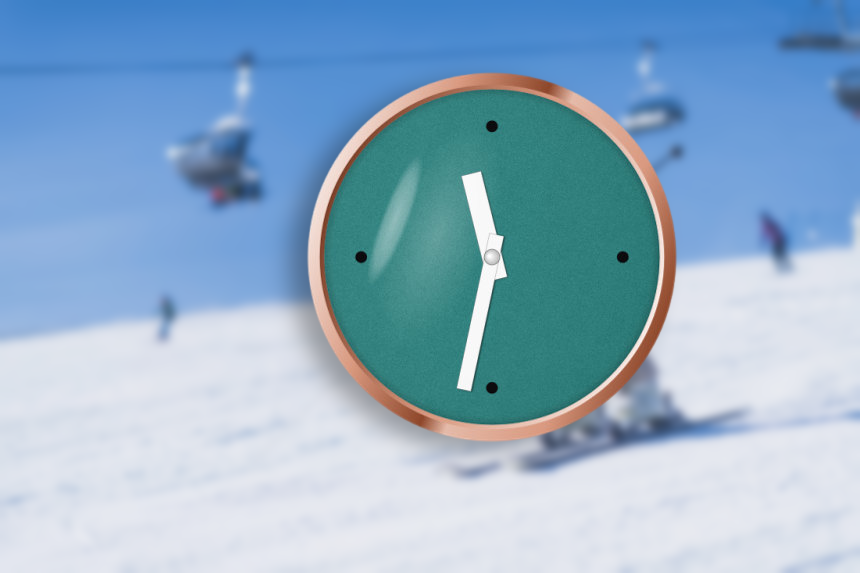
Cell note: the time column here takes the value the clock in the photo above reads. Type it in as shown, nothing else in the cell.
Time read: 11:32
